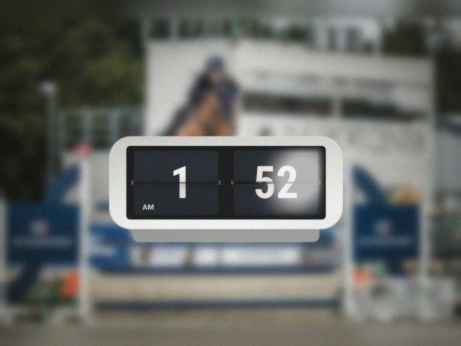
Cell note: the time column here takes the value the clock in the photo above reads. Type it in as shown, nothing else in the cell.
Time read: 1:52
